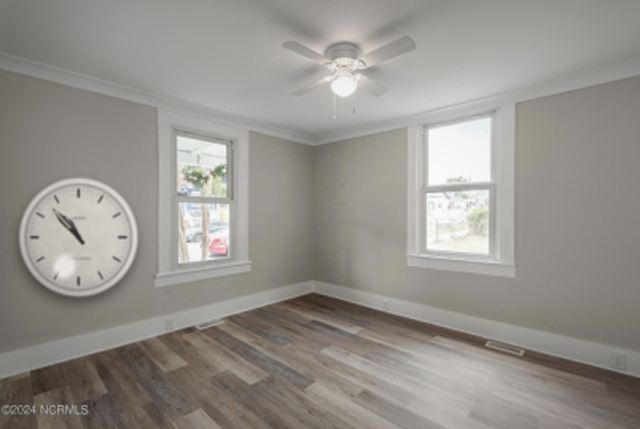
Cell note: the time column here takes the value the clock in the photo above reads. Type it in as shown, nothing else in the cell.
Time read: 10:53
